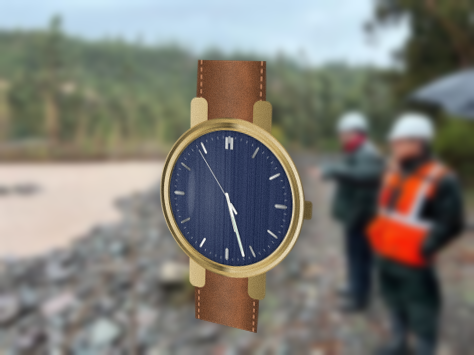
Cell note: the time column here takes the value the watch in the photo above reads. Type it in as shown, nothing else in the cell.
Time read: 5:26:54
